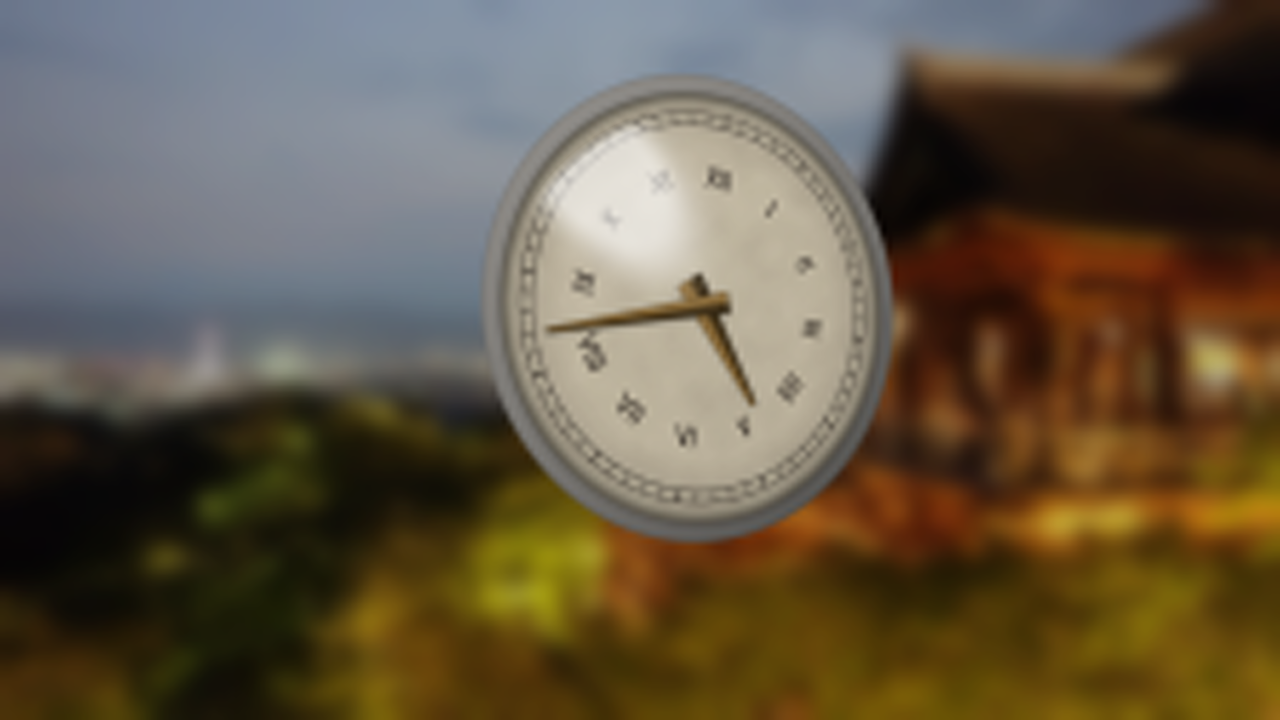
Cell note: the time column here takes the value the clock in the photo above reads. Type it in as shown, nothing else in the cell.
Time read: 4:42
